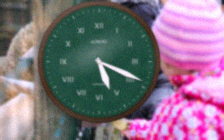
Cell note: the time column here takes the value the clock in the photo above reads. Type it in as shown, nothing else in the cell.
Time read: 5:19
